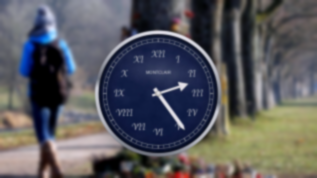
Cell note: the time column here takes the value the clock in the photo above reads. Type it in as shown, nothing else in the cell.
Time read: 2:24
